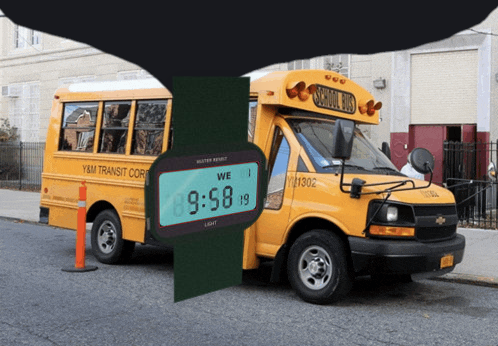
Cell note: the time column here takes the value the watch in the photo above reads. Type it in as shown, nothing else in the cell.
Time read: 9:58:19
